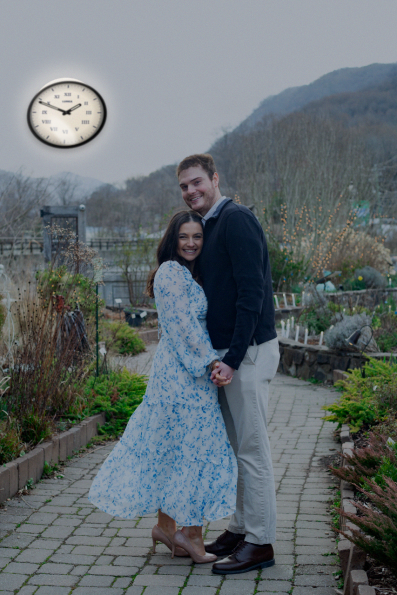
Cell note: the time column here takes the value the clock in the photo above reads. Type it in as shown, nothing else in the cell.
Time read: 1:49
